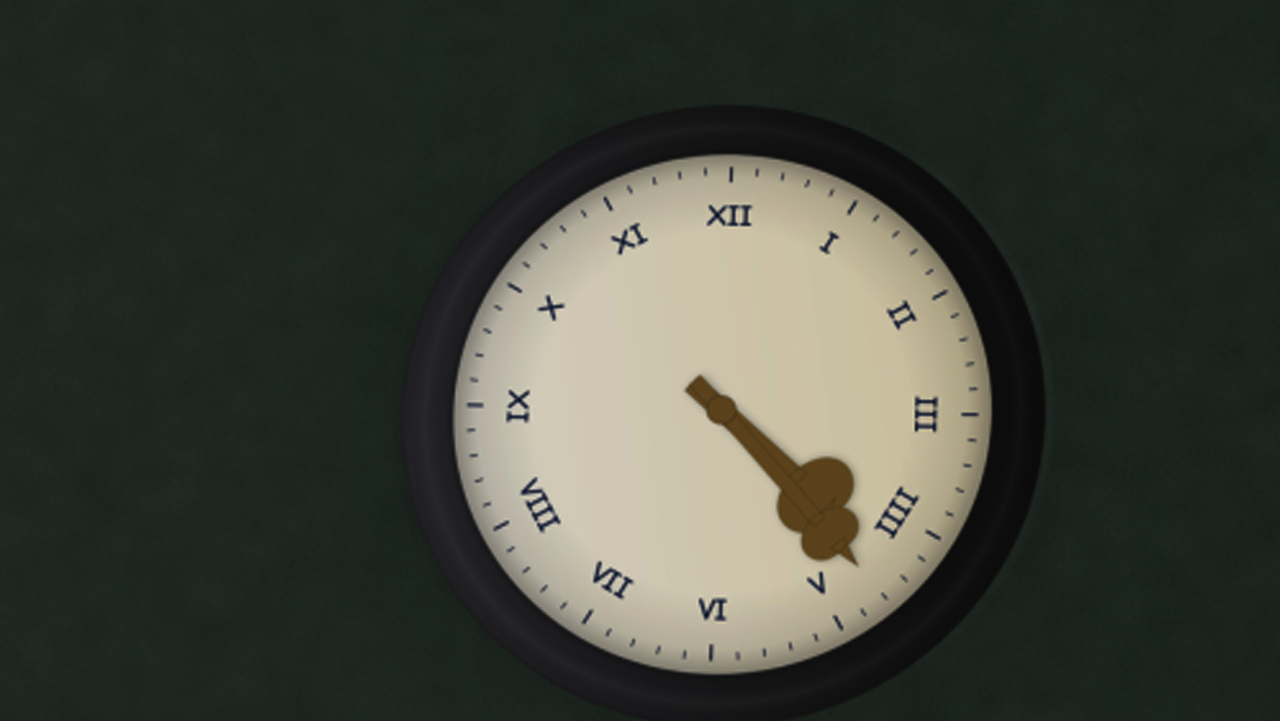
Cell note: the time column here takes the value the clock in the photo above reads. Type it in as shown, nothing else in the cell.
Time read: 4:23
